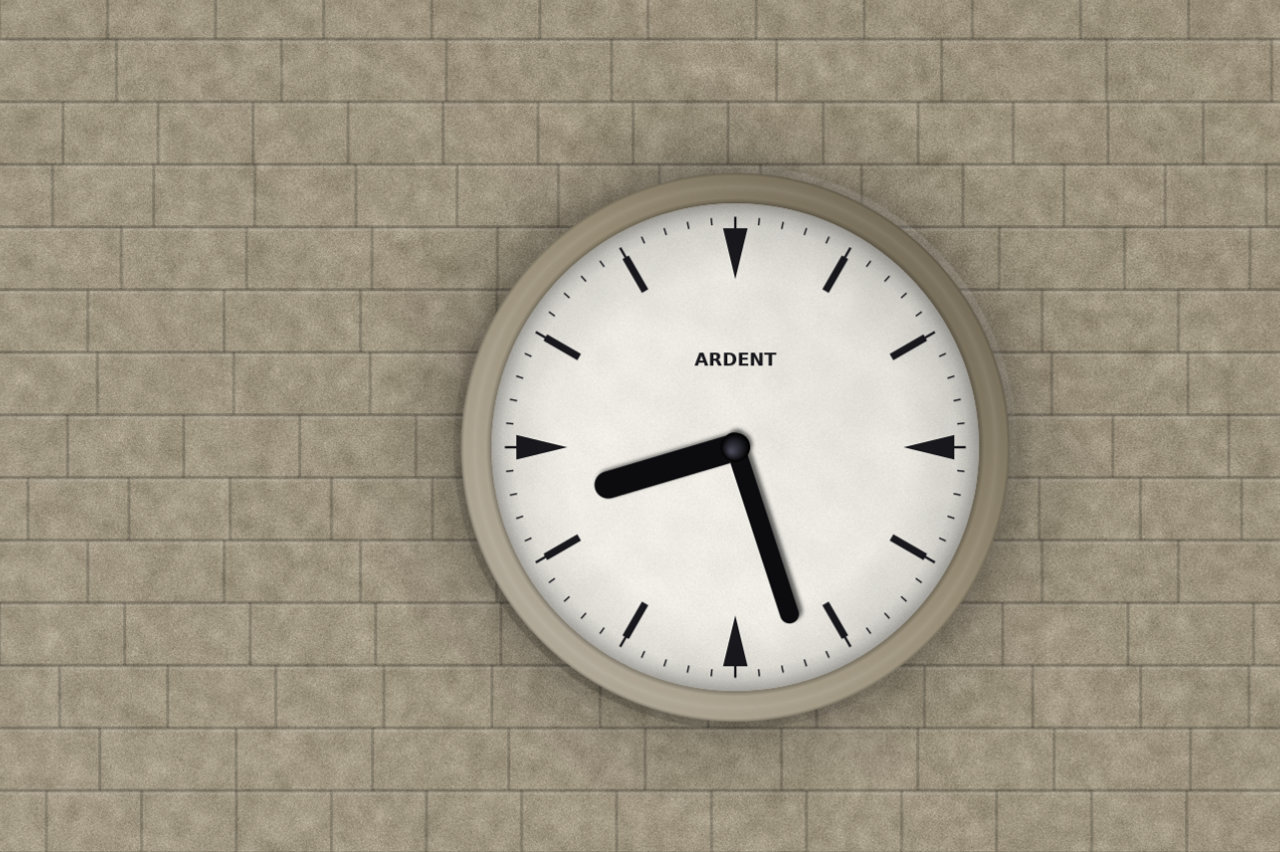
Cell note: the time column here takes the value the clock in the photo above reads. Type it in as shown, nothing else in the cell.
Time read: 8:27
